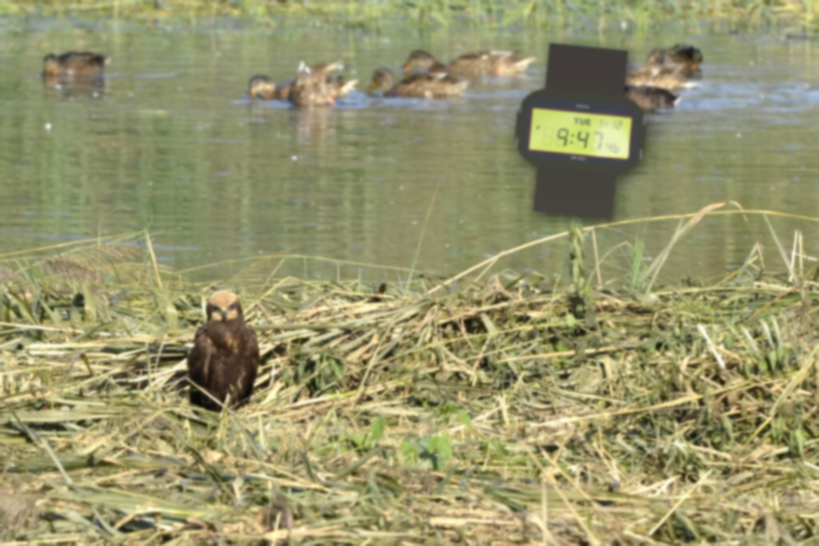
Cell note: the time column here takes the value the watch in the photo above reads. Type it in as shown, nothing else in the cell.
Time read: 9:47
